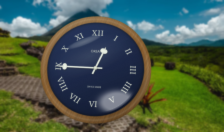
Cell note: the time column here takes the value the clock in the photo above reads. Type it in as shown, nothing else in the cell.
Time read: 12:45
